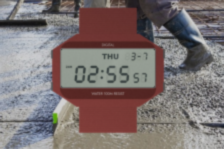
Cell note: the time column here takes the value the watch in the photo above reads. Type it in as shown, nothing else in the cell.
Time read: 2:55:57
